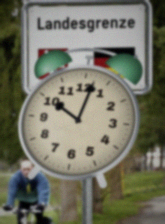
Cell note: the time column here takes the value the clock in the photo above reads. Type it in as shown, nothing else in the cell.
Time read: 10:02
